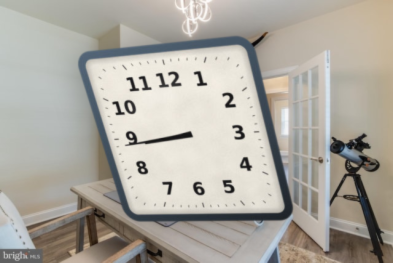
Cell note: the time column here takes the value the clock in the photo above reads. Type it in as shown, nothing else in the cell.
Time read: 8:44
